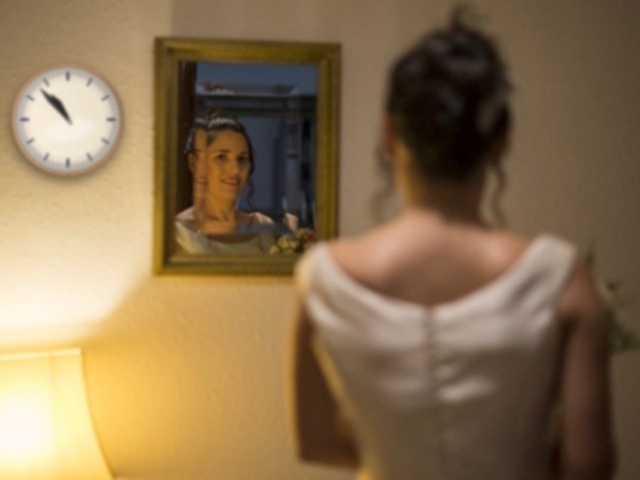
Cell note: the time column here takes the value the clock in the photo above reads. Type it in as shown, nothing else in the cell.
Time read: 10:53
